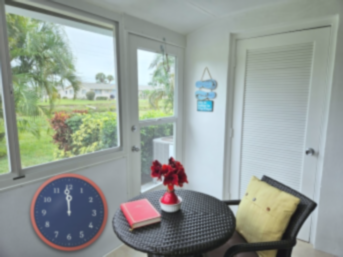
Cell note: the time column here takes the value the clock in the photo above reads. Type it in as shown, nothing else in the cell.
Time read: 11:59
